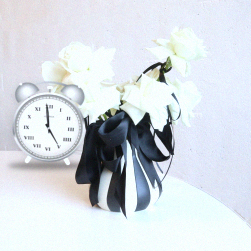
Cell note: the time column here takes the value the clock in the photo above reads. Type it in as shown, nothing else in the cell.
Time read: 4:59
